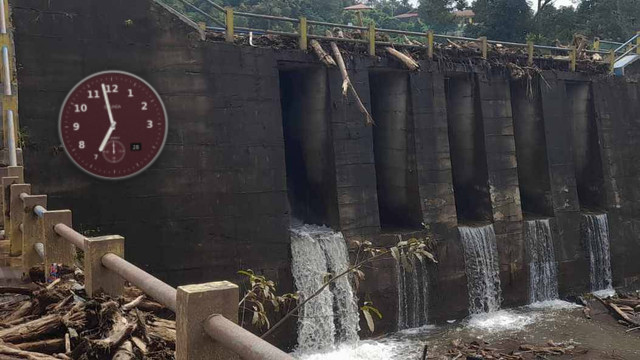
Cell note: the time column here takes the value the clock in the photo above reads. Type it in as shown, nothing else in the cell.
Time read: 6:58
